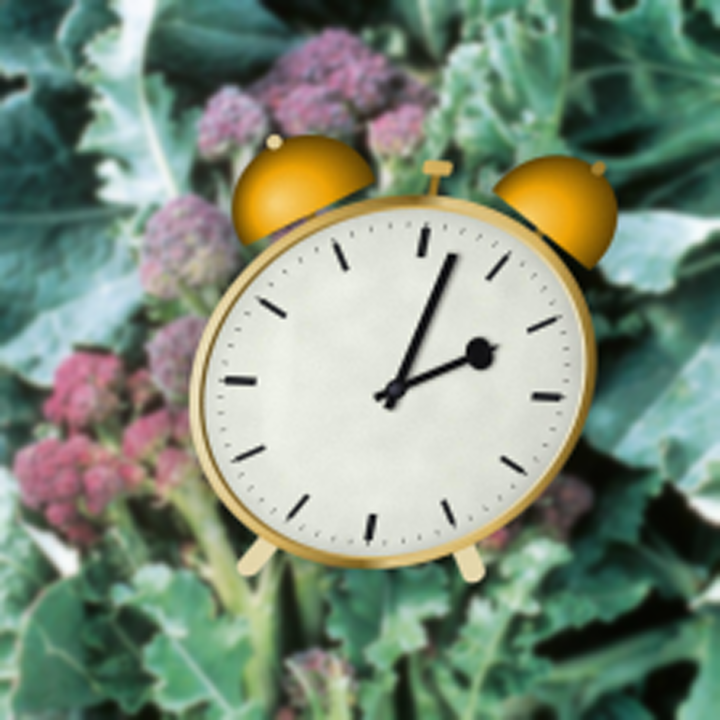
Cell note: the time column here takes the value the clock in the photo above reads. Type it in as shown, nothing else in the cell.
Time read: 2:02
